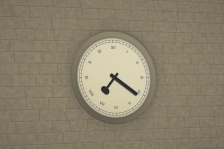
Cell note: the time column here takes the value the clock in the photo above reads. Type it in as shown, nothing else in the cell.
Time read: 7:21
